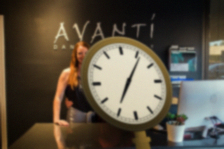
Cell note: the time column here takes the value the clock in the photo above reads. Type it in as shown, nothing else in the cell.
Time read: 7:06
